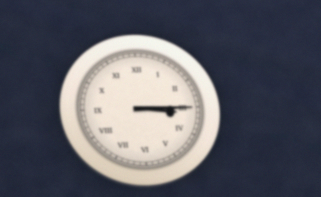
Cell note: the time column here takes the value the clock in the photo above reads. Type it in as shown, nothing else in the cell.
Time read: 3:15
